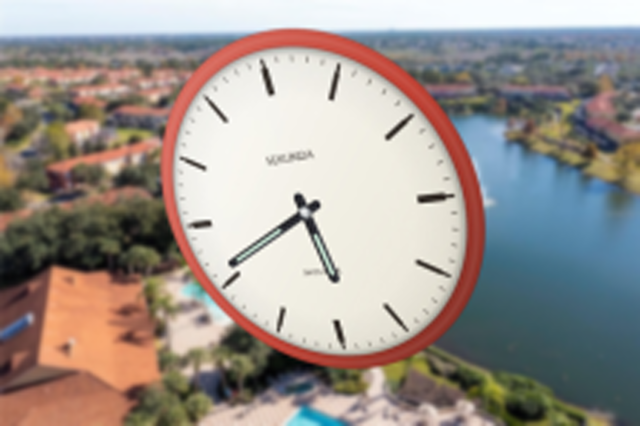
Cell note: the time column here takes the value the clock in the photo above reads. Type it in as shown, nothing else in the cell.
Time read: 5:41
